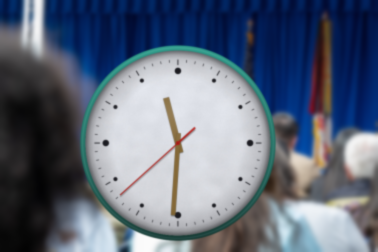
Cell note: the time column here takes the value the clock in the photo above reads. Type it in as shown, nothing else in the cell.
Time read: 11:30:38
